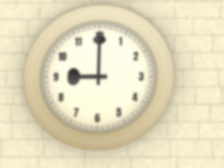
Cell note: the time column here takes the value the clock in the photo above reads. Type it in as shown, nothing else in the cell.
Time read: 9:00
